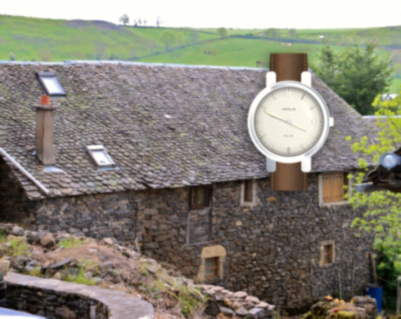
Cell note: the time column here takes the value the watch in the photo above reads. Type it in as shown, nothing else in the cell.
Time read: 3:49
